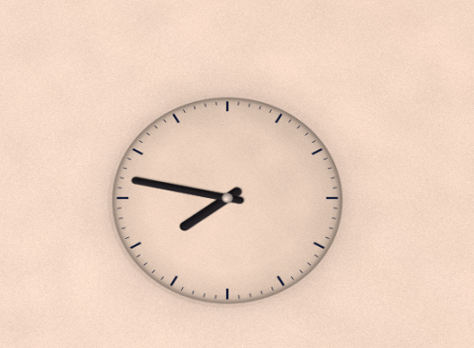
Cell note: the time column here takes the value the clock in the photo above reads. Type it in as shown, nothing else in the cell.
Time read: 7:47
